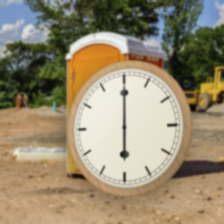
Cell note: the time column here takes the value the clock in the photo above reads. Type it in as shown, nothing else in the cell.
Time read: 6:00
